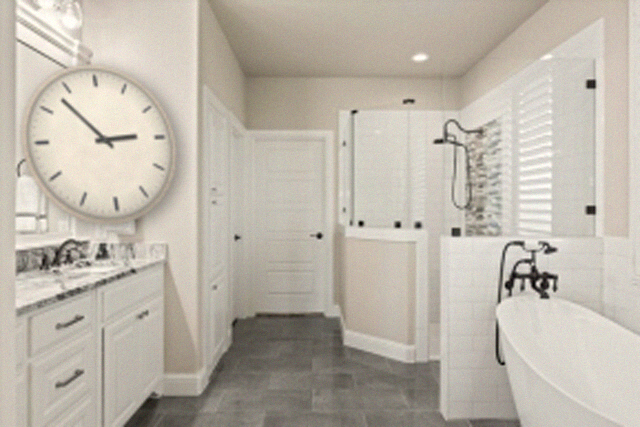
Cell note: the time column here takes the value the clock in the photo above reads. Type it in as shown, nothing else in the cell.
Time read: 2:53
